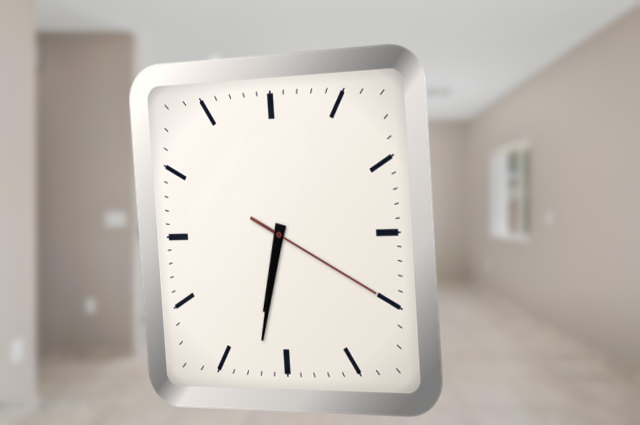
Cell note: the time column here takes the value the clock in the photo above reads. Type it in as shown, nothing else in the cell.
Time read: 6:32:20
